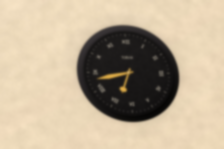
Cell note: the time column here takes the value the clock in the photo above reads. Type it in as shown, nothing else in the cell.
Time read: 6:43
